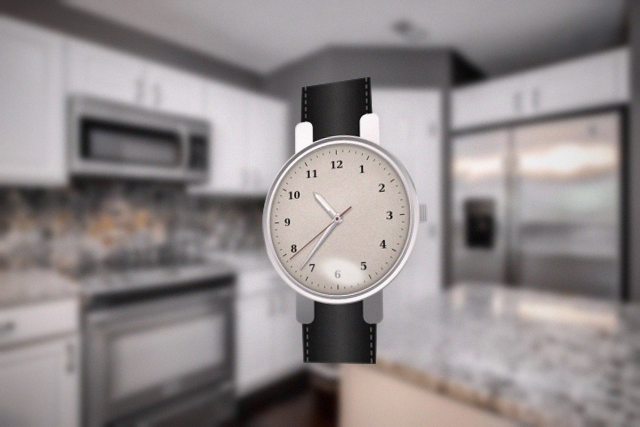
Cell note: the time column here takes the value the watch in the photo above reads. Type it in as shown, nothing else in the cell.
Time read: 10:36:39
